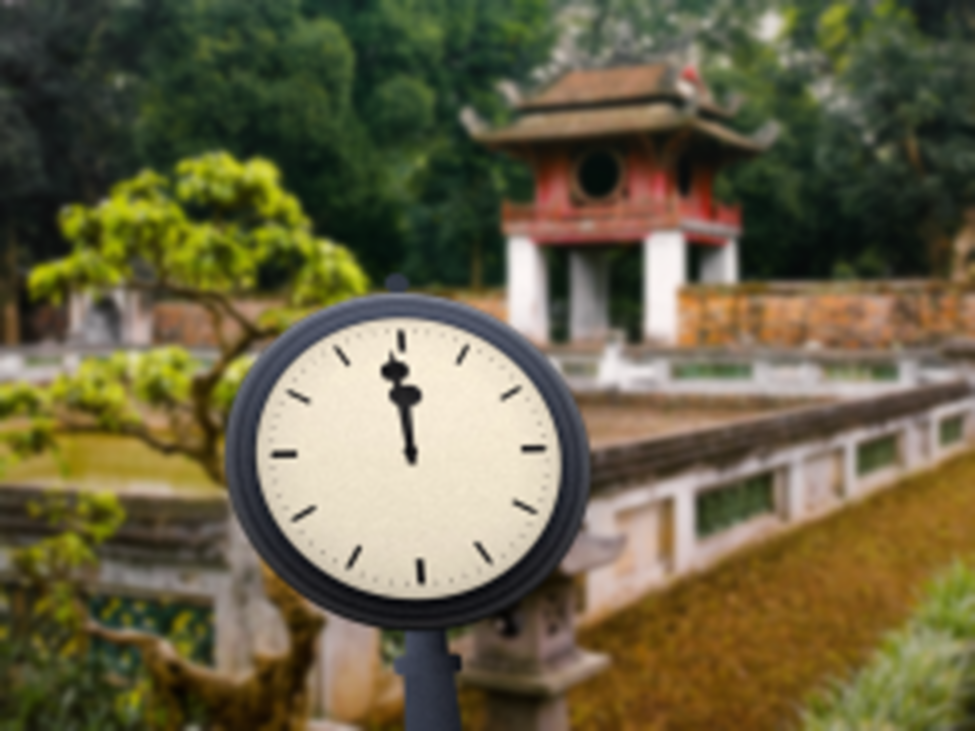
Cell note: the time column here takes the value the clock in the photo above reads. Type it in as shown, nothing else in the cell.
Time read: 11:59
